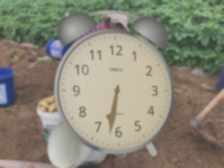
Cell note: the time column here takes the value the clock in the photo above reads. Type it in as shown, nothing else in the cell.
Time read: 6:32
